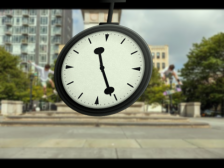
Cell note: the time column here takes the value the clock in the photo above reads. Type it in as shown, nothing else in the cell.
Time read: 11:26
